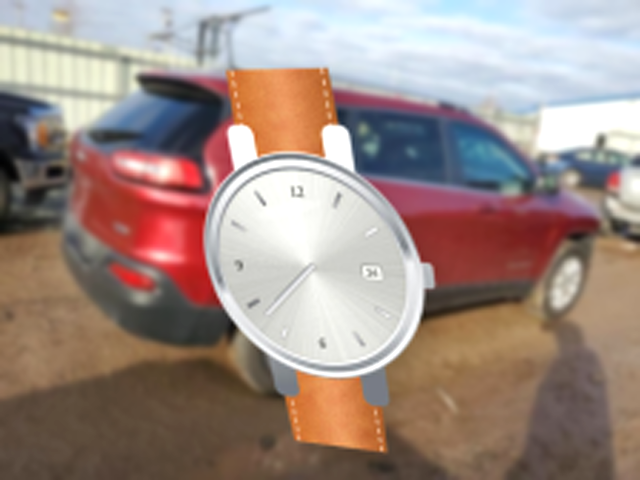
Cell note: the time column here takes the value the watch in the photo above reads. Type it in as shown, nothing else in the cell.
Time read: 7:38
